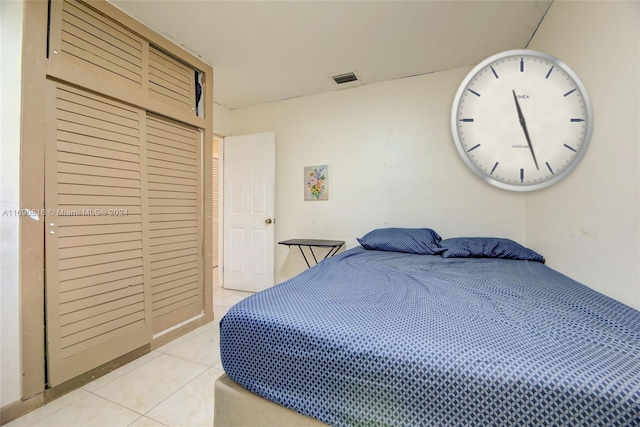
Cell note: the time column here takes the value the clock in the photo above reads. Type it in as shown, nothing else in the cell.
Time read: 11:27
